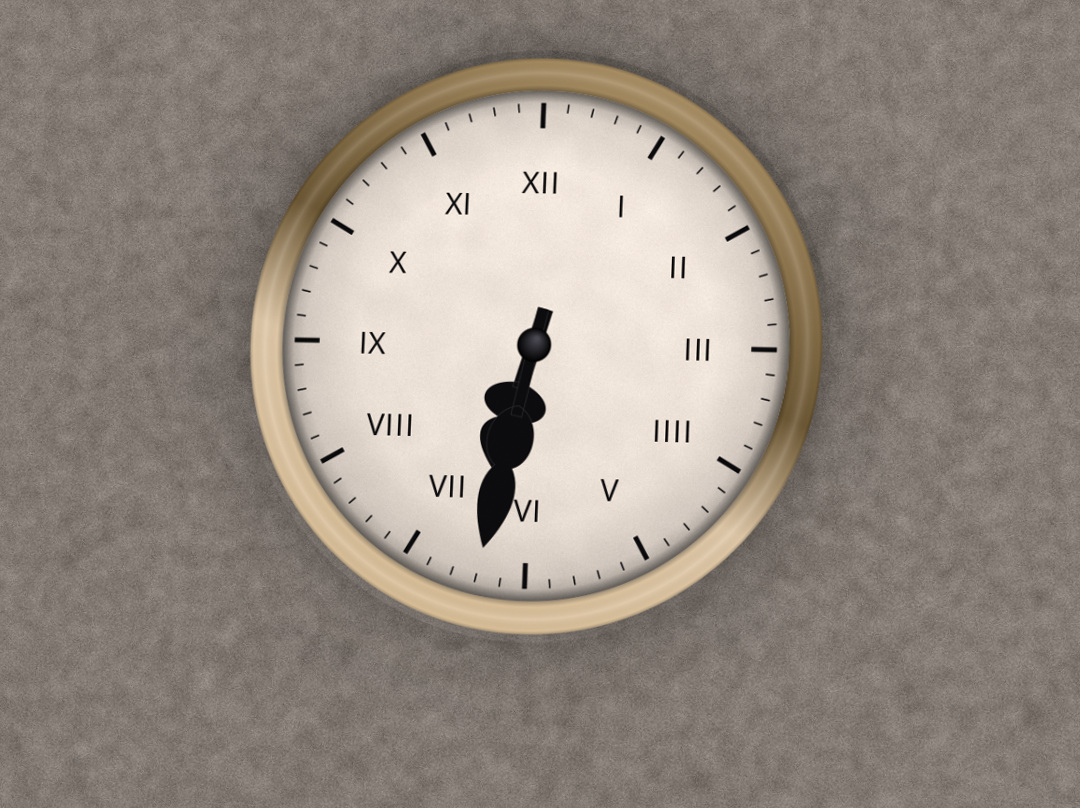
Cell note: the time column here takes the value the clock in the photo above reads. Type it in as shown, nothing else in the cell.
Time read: 6:32
